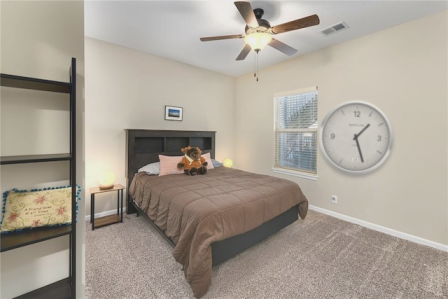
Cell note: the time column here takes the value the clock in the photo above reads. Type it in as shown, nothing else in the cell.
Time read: 1:27
